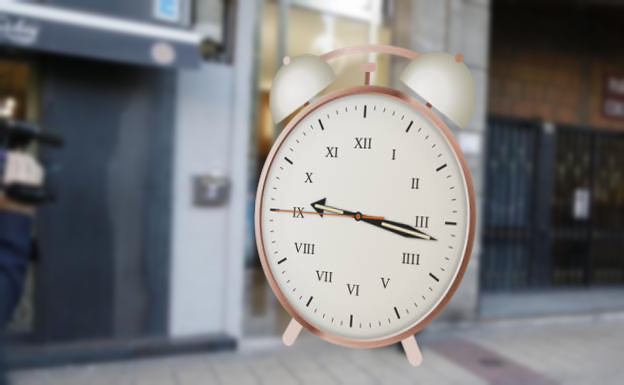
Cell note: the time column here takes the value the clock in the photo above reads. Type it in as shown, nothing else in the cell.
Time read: 9:16:45
